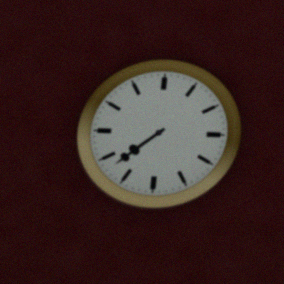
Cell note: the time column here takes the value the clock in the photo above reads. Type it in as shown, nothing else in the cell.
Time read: 7:38
